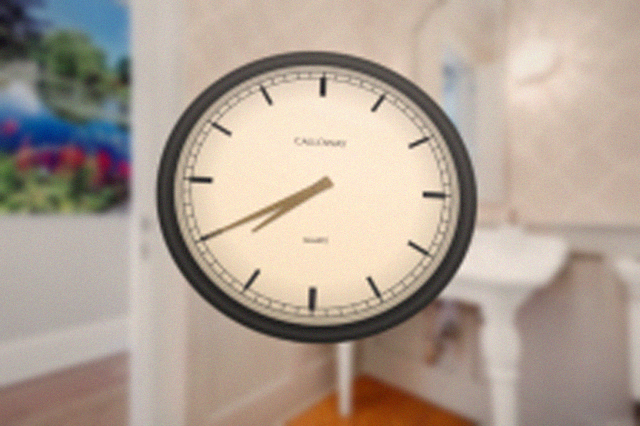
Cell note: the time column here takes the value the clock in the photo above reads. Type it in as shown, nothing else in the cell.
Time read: 7:40
